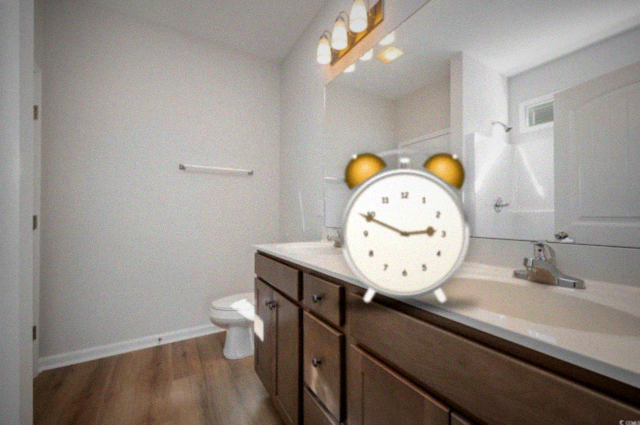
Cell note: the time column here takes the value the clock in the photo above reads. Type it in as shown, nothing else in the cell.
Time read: 2:49
